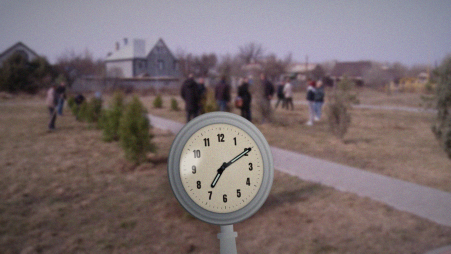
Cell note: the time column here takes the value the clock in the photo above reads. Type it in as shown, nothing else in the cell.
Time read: 7:10
